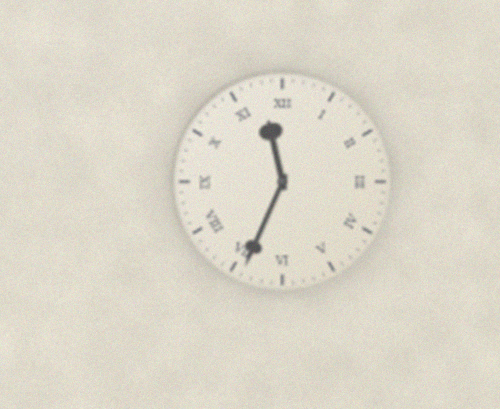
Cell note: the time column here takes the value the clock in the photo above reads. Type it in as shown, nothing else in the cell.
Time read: 11:34
